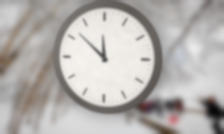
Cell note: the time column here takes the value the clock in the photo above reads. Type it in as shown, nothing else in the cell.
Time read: 11:52
